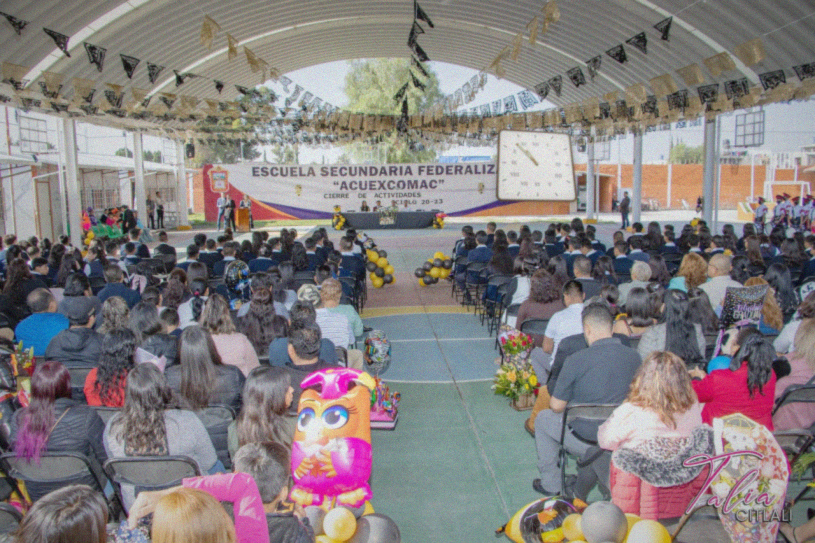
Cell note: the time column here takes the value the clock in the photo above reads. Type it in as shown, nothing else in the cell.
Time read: 10:53
